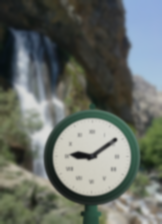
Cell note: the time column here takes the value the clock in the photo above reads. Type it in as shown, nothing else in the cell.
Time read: 9:09
